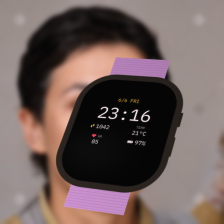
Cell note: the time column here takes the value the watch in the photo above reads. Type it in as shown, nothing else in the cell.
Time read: 23:16
